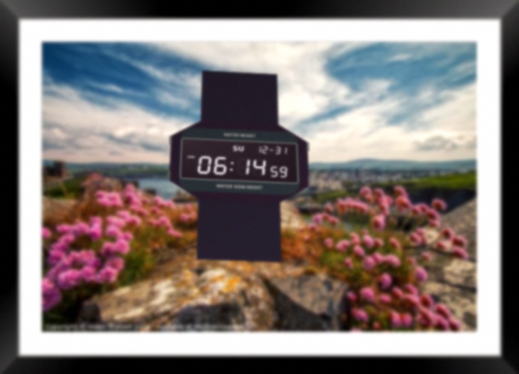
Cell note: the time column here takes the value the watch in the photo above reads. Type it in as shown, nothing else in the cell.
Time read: 6:14
